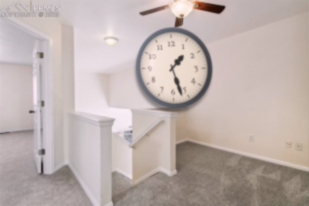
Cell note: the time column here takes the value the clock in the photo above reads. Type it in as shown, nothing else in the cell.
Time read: 1:27
